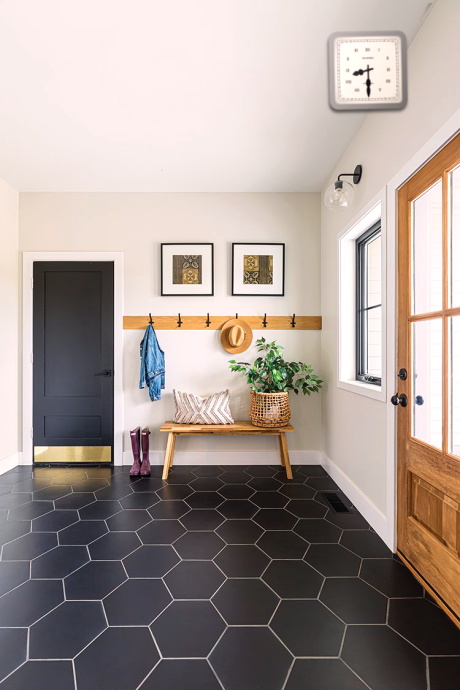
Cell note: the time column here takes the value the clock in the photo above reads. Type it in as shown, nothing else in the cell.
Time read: 8:30
